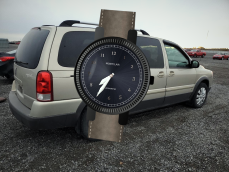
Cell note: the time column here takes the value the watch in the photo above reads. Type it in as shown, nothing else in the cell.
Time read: 7:35
